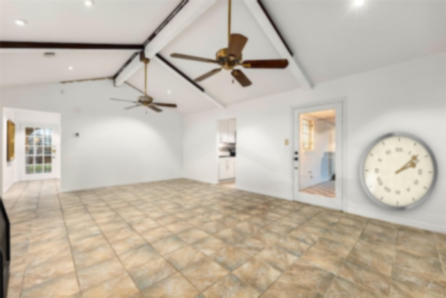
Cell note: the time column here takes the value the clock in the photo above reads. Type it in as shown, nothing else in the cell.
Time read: 2:08
